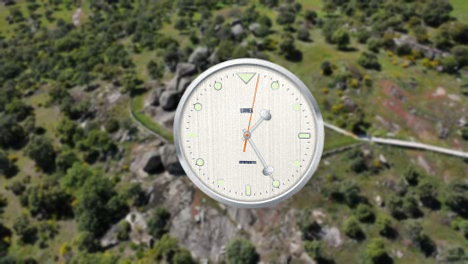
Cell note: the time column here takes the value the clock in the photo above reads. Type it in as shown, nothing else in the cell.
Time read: 1:25:02
